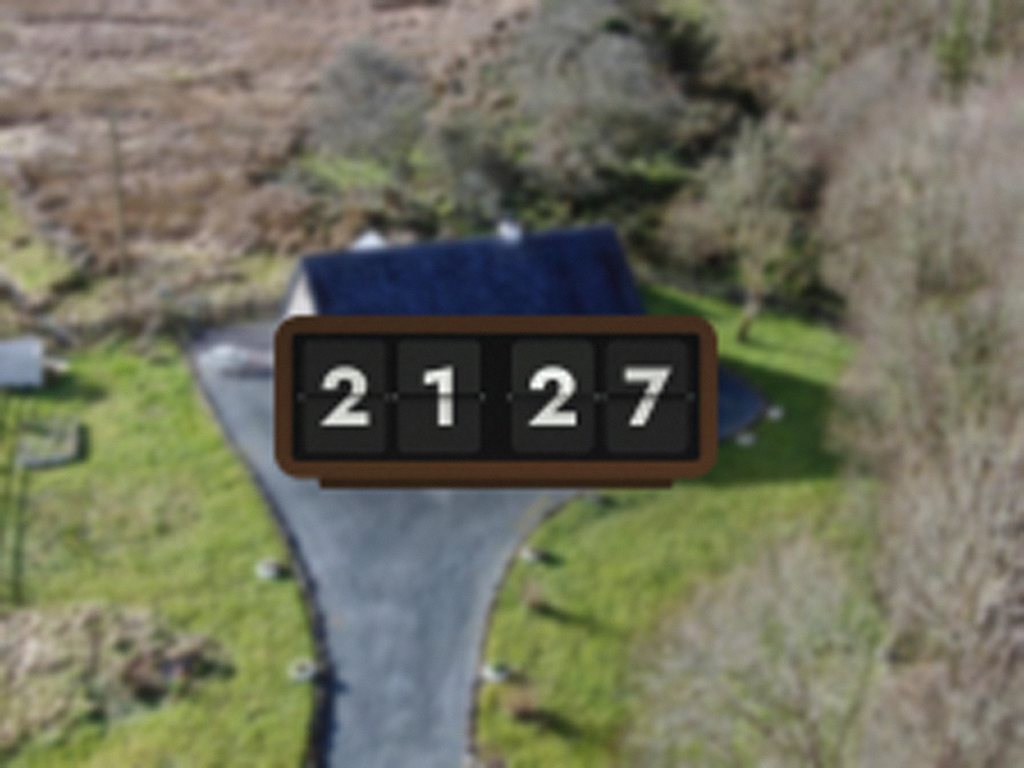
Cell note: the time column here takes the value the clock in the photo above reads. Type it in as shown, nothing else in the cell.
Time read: 21:27
